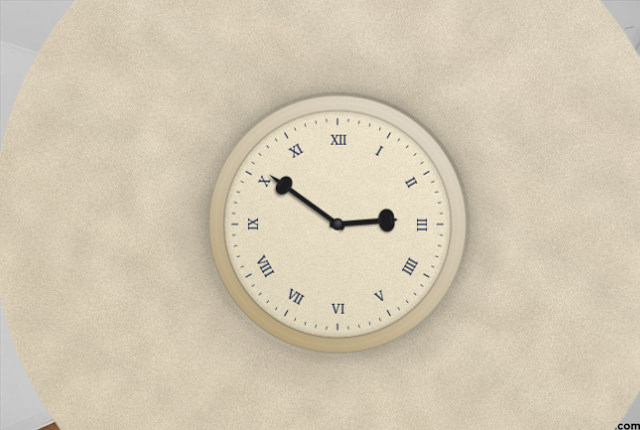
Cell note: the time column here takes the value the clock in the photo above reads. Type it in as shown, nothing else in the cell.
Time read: 2:51
